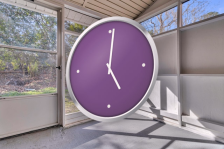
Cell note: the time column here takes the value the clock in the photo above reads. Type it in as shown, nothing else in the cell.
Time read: 5:01
